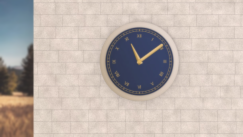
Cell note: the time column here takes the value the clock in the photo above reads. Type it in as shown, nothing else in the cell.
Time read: 11:09
